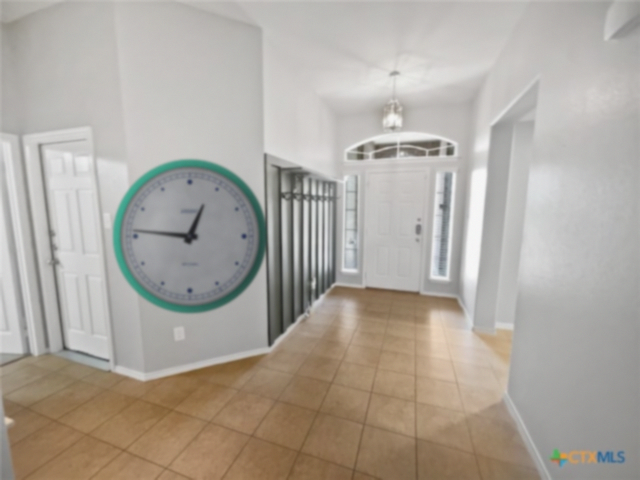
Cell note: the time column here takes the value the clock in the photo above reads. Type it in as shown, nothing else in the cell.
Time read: 12:46
